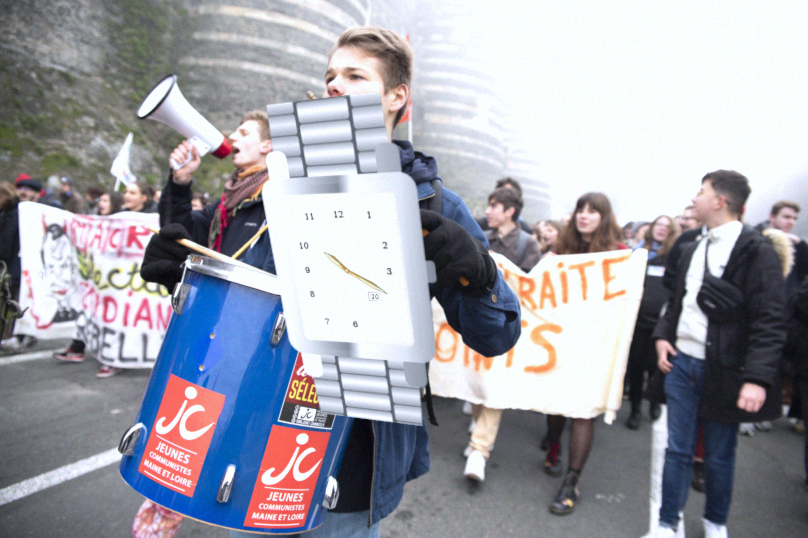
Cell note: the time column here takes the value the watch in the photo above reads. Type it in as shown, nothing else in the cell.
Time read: 10:20
